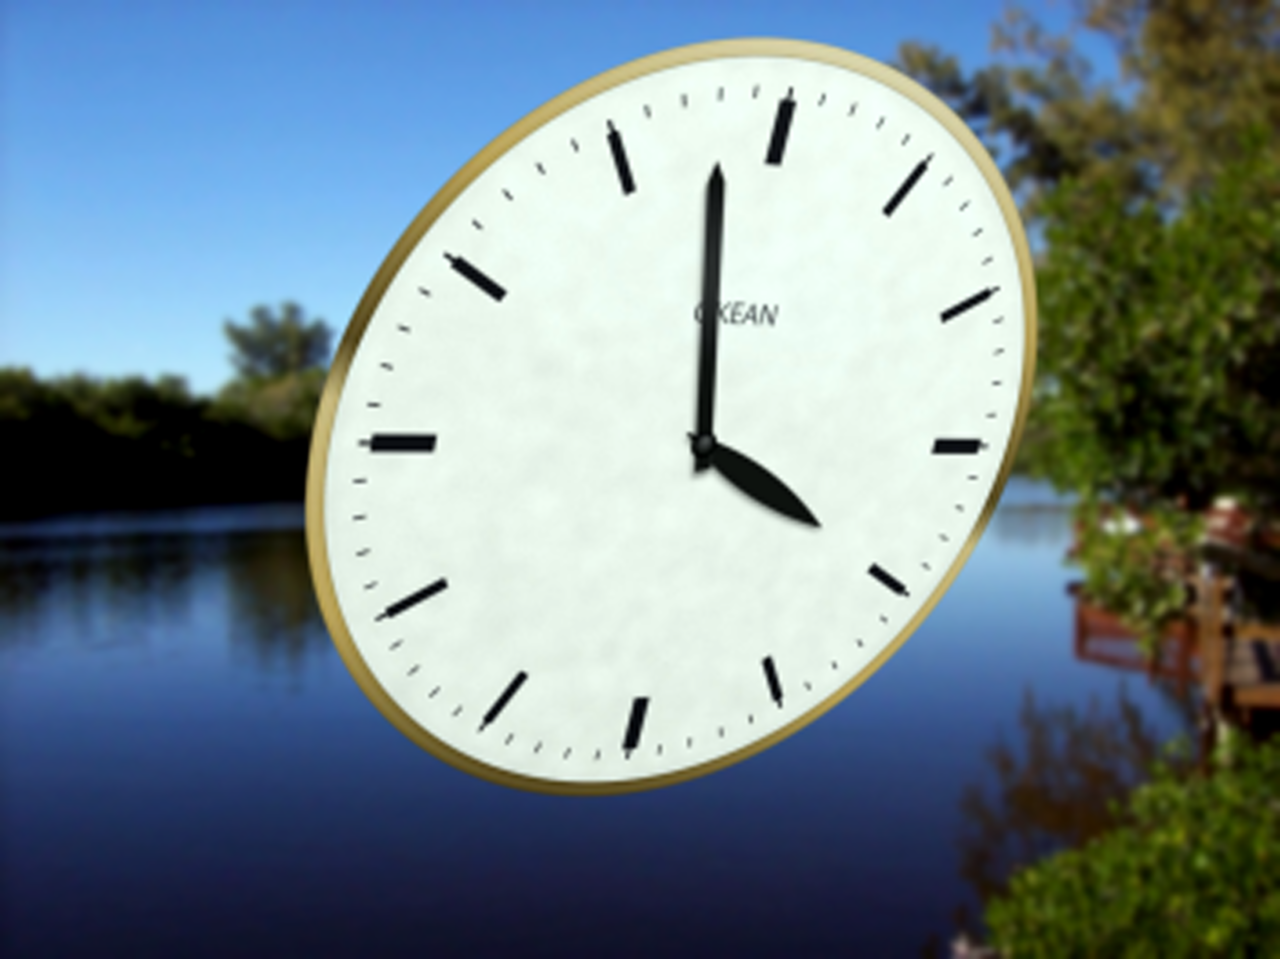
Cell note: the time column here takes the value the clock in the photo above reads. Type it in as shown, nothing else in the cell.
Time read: 3:58
